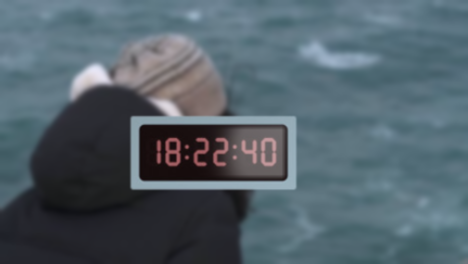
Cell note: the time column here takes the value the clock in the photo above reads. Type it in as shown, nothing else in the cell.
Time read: 18:22:40
